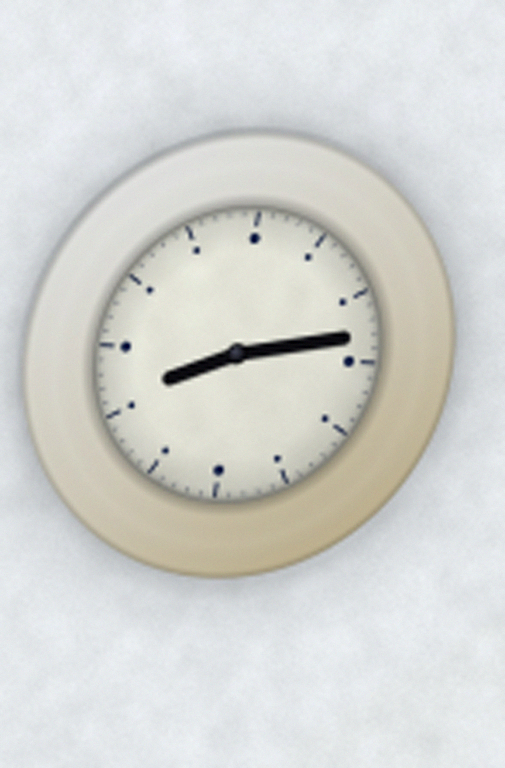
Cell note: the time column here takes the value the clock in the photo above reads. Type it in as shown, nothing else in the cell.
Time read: 8:13
